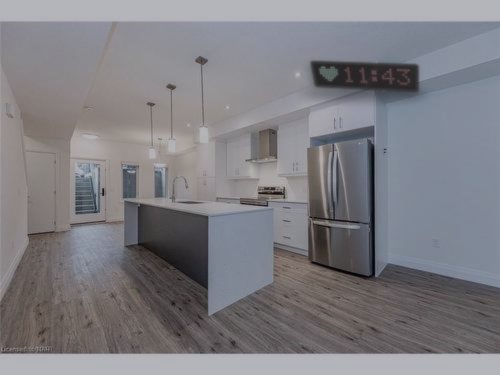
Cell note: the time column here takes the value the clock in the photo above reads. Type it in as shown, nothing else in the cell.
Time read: 11:43
